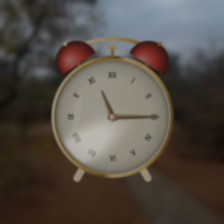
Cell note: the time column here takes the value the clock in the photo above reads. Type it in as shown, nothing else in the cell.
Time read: 11:15
